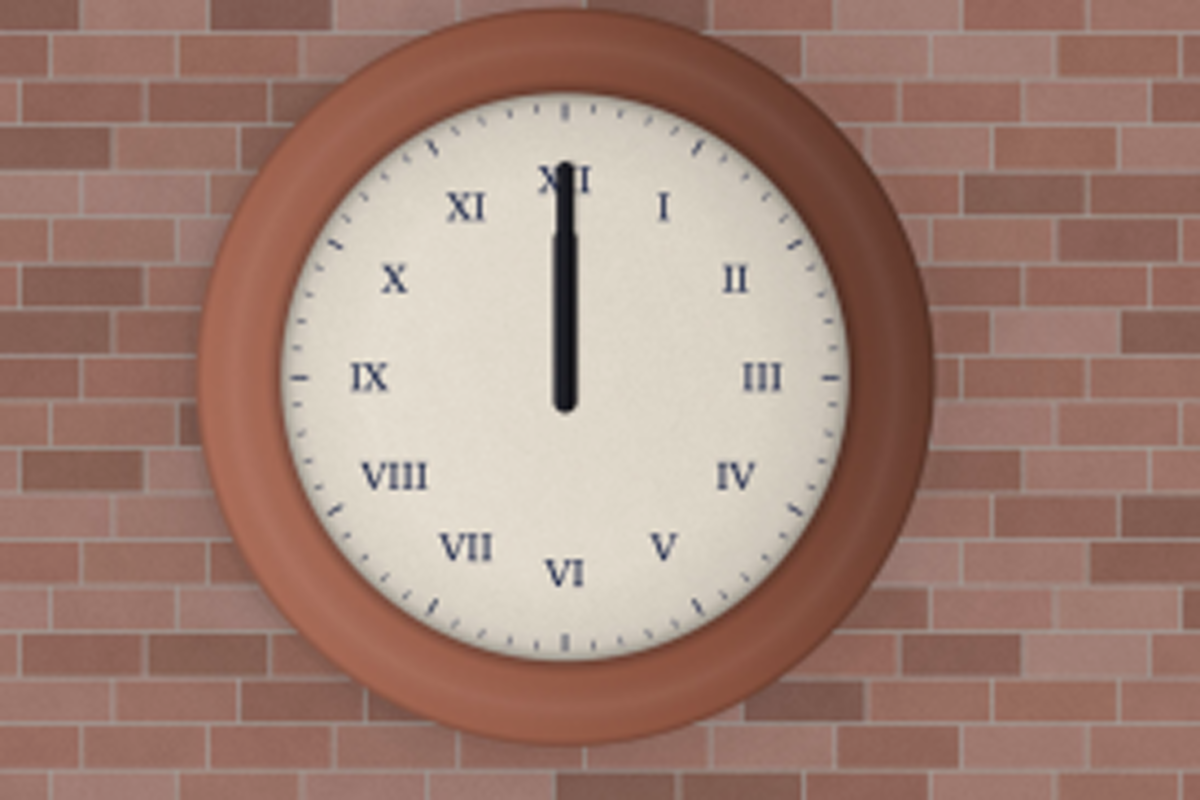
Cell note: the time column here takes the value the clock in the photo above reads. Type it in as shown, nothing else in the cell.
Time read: 12:00
